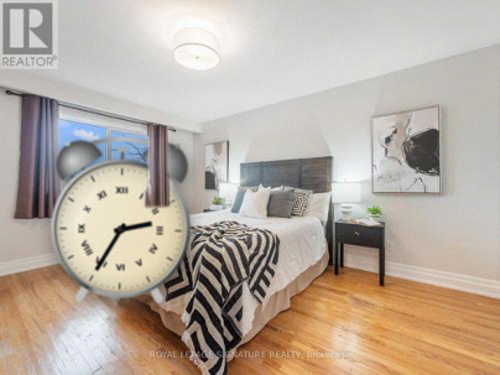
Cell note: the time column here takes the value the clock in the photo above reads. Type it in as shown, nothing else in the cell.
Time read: 2:35
